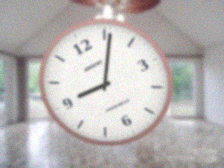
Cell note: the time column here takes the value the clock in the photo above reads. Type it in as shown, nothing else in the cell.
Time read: 9:06
